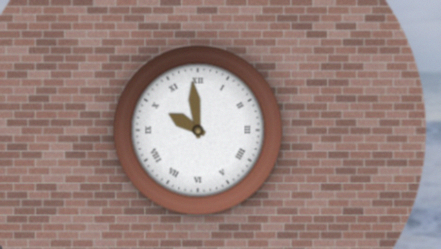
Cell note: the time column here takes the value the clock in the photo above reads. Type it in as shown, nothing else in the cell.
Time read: 9:59
